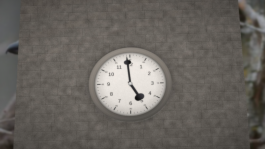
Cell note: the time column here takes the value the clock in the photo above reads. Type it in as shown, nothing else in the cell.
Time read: 4:59
